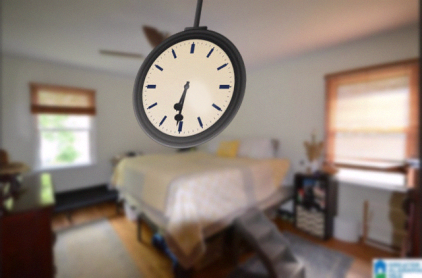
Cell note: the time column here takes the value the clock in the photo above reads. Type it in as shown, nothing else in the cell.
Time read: 6:31
